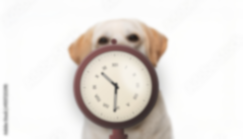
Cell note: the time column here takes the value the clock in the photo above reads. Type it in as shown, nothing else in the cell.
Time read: 10:31
